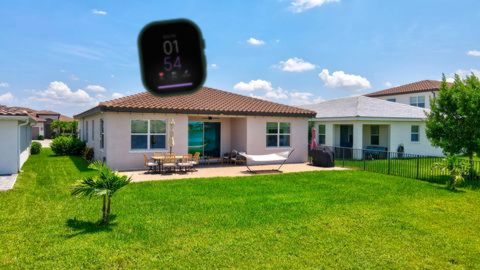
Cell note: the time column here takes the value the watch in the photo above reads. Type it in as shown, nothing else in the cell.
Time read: 1:54
